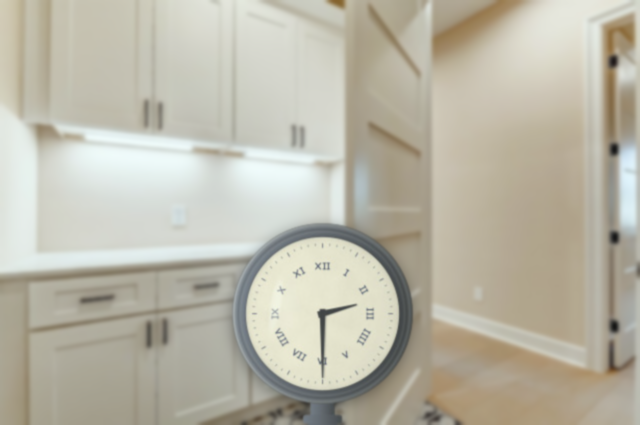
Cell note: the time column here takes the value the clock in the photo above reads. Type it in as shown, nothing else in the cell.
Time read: 2:30
